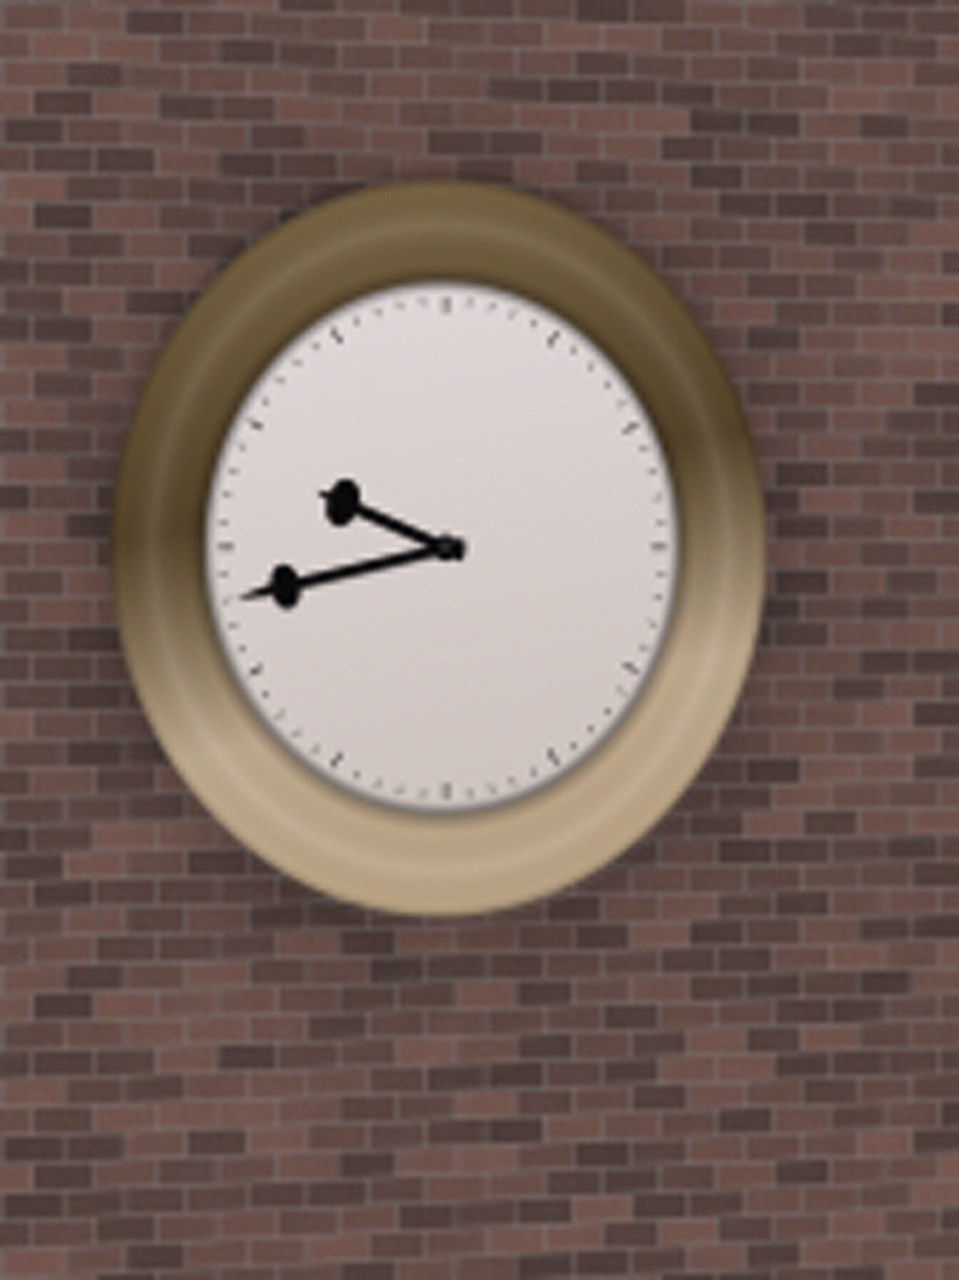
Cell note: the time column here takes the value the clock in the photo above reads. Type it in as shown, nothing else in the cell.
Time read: 9:43
